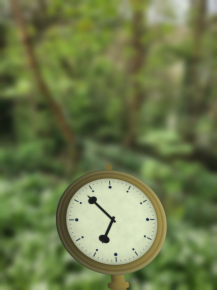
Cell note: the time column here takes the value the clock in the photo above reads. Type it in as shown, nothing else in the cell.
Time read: 6:53
